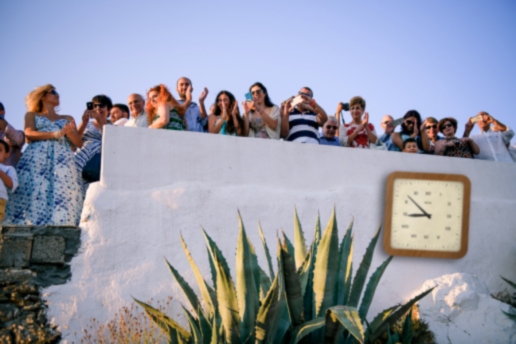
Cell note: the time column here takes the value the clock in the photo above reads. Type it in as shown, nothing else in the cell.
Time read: 8:52
